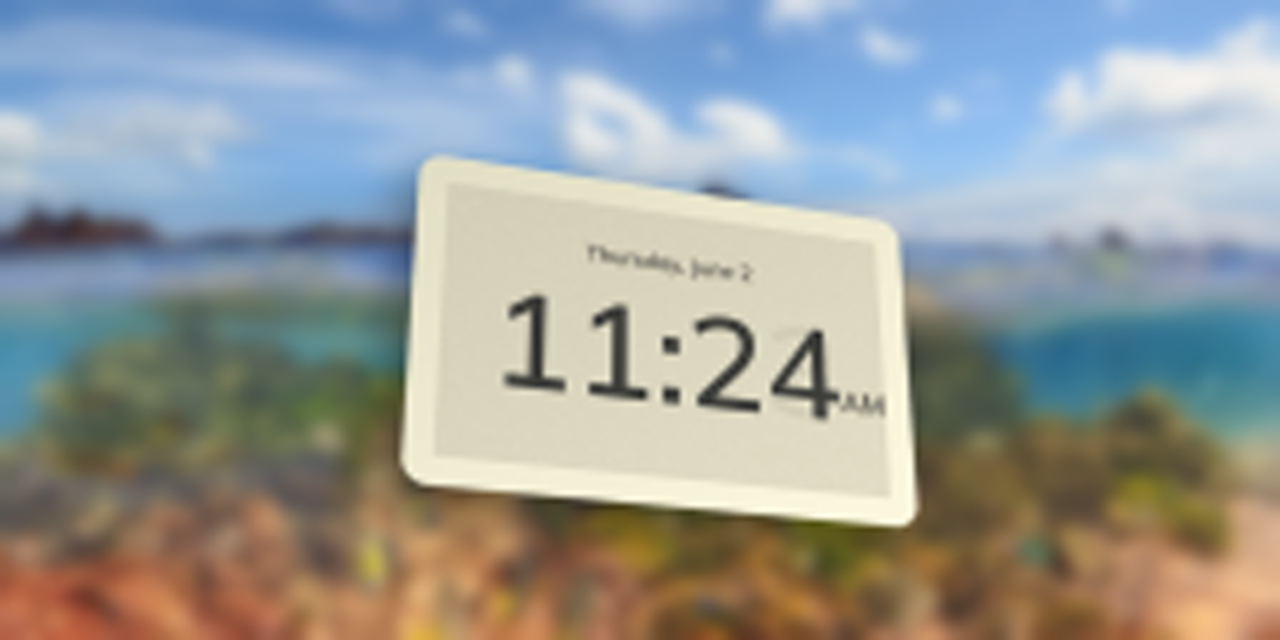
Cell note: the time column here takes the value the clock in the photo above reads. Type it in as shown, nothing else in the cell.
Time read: 11:24
